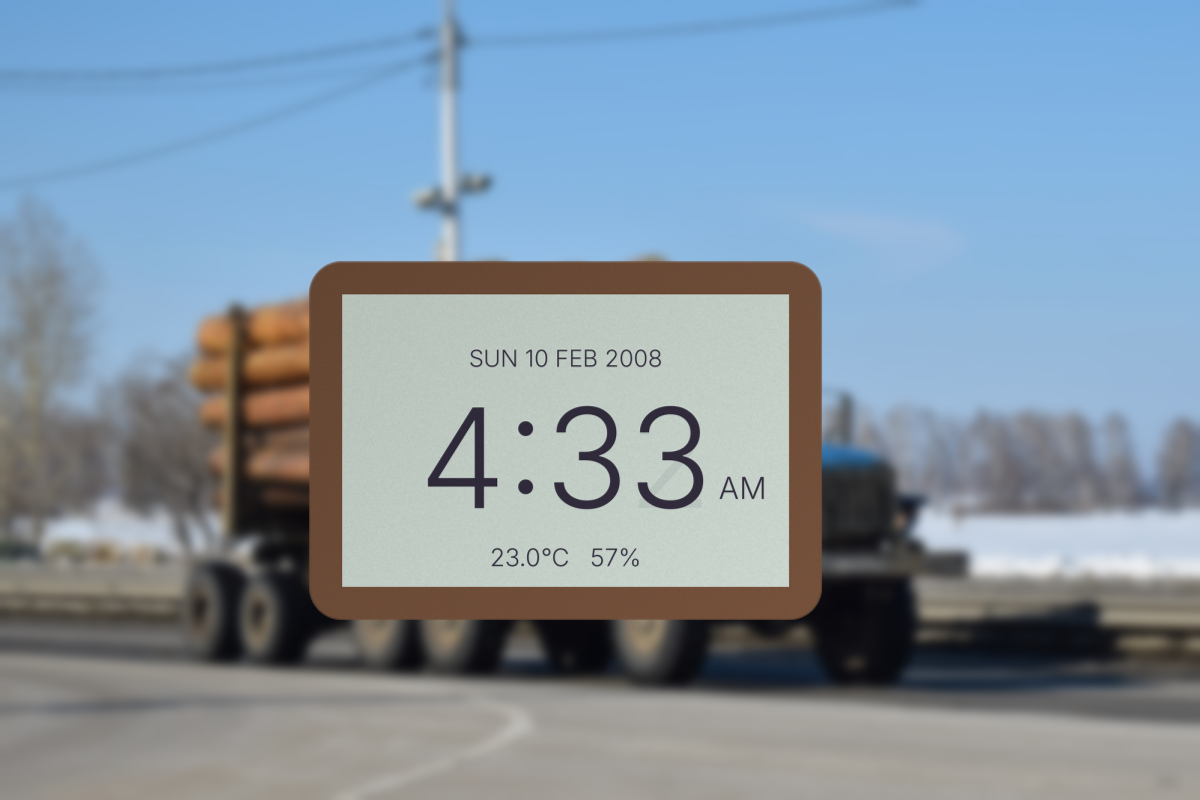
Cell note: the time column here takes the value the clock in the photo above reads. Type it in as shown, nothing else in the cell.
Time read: 4:33
